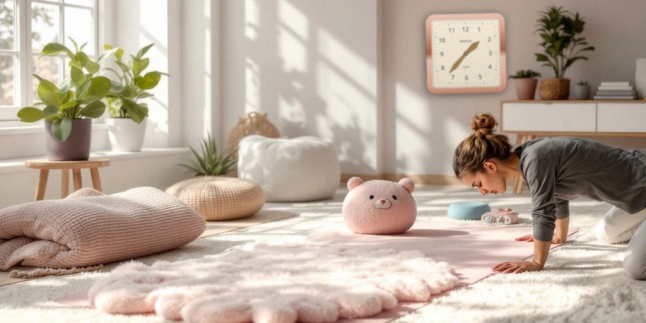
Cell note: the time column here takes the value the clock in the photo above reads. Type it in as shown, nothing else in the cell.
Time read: 1:37
